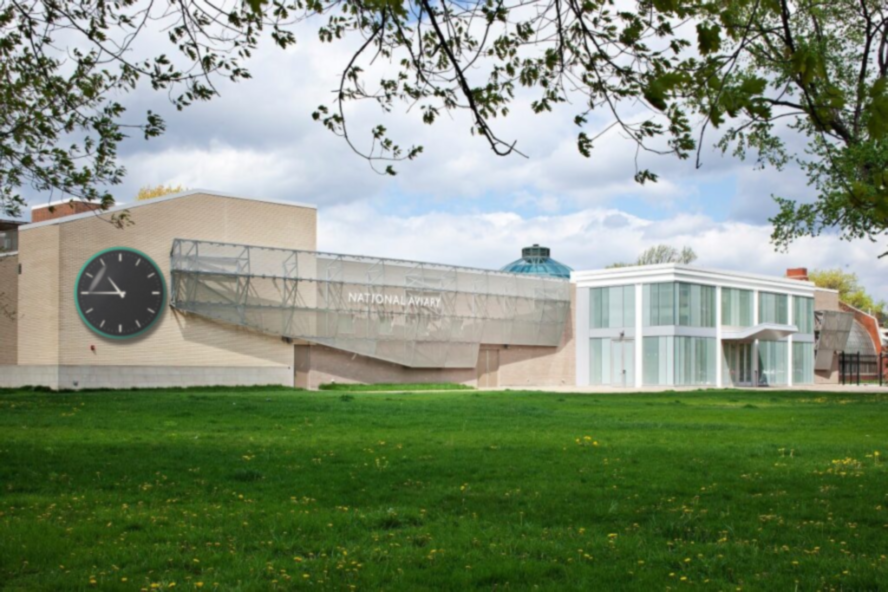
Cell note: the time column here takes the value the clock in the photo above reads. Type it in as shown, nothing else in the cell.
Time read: 10:45
